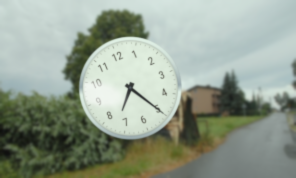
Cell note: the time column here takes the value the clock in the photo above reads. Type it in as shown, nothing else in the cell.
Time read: 7:25
